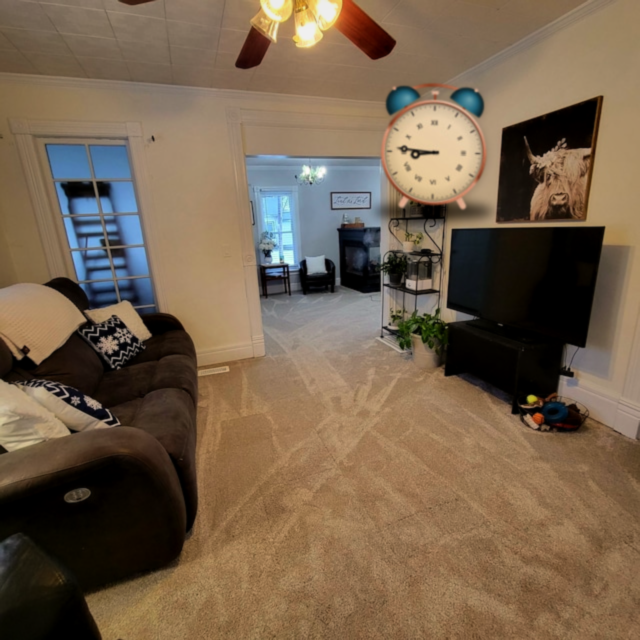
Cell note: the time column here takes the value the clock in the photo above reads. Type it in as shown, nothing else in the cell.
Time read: 8:46
